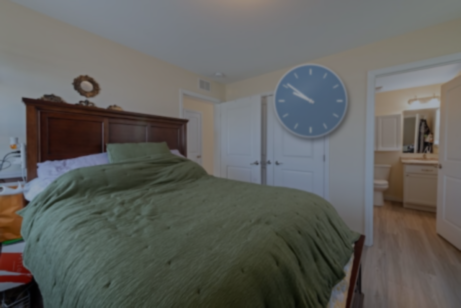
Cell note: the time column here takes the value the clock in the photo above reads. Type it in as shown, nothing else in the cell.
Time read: 9:51
